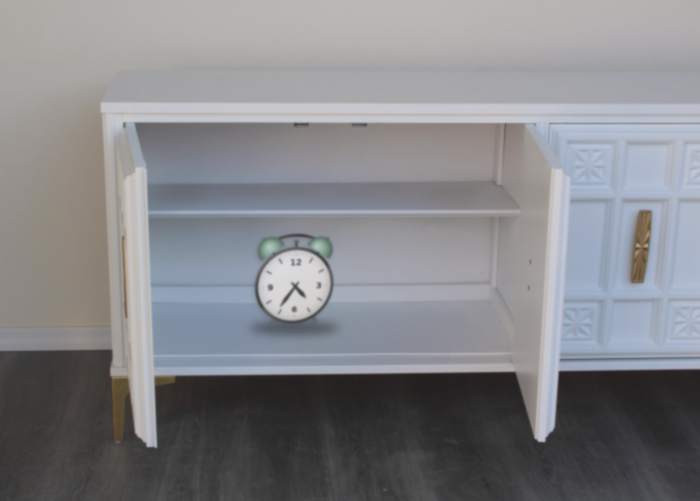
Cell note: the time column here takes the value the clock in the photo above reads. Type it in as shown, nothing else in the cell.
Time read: 4:36
